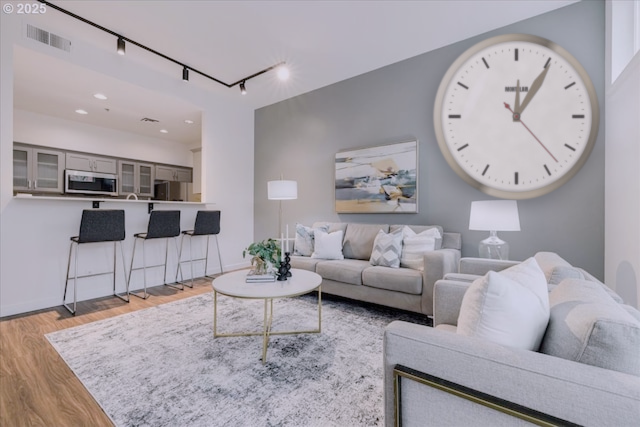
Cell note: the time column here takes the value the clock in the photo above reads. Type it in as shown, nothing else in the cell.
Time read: 12:05:23
